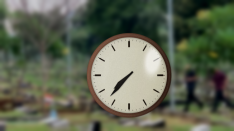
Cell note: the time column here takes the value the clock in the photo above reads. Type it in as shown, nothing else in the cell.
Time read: 7:37
